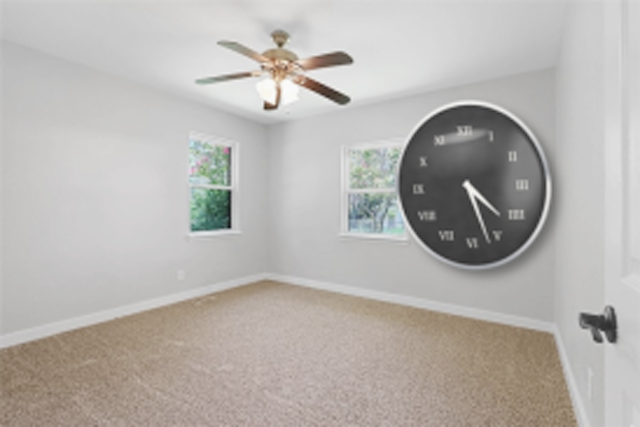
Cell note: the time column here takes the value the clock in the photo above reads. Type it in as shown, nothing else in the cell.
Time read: 4:27
